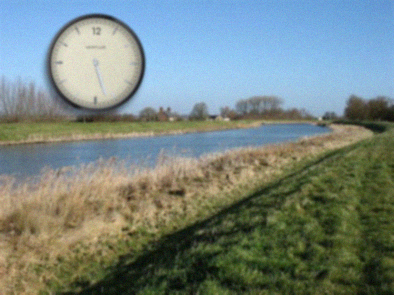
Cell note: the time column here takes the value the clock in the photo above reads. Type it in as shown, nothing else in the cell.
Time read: 5:27
